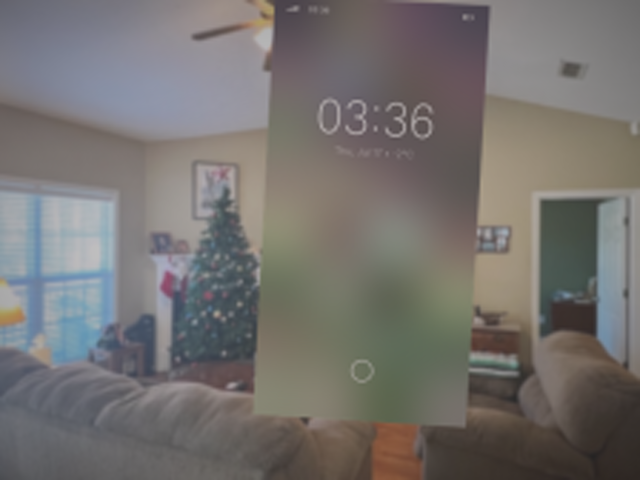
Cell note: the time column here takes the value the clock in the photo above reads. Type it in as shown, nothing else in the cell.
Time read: 3:36
